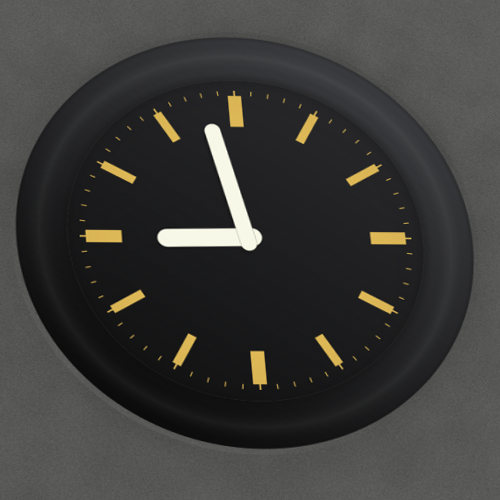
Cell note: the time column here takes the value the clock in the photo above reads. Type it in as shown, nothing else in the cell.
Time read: 8:58
